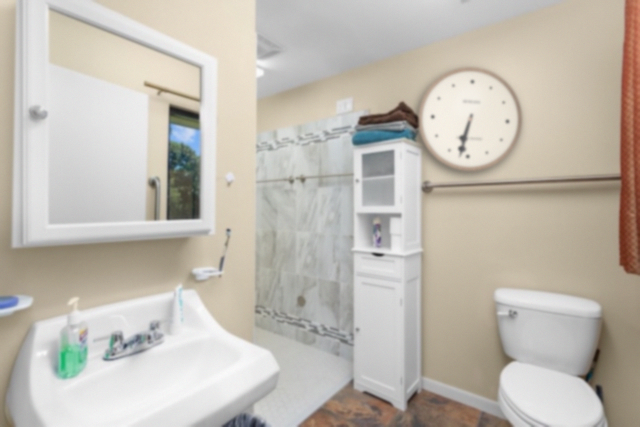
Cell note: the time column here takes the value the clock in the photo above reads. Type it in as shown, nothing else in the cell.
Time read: 6:32
